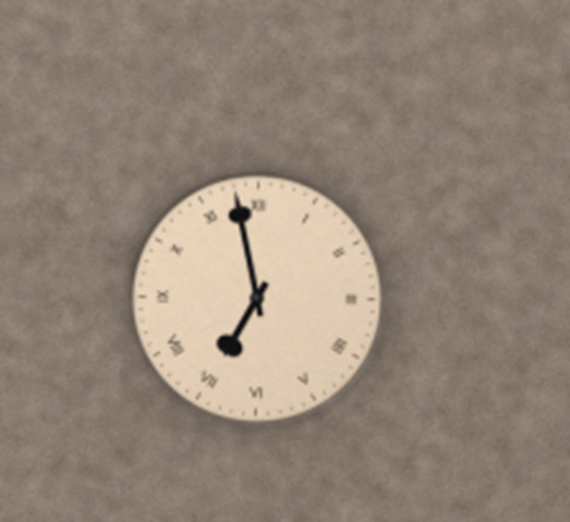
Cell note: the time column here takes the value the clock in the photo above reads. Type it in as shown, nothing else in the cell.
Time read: 6:58
